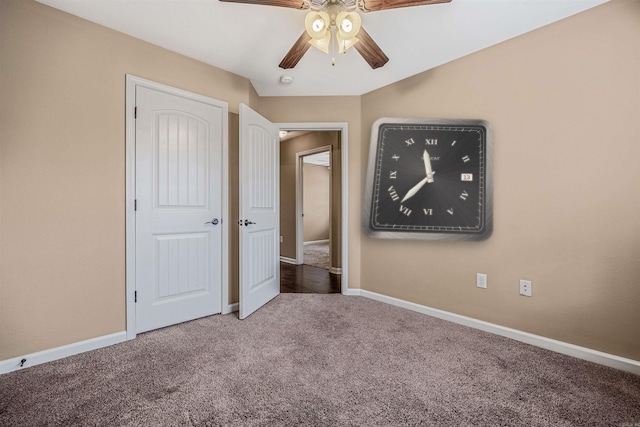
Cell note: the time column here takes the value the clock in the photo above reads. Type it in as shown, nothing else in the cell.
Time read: 11:37
